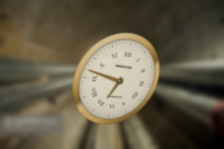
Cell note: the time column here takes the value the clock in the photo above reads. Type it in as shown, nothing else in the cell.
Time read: 6:47
